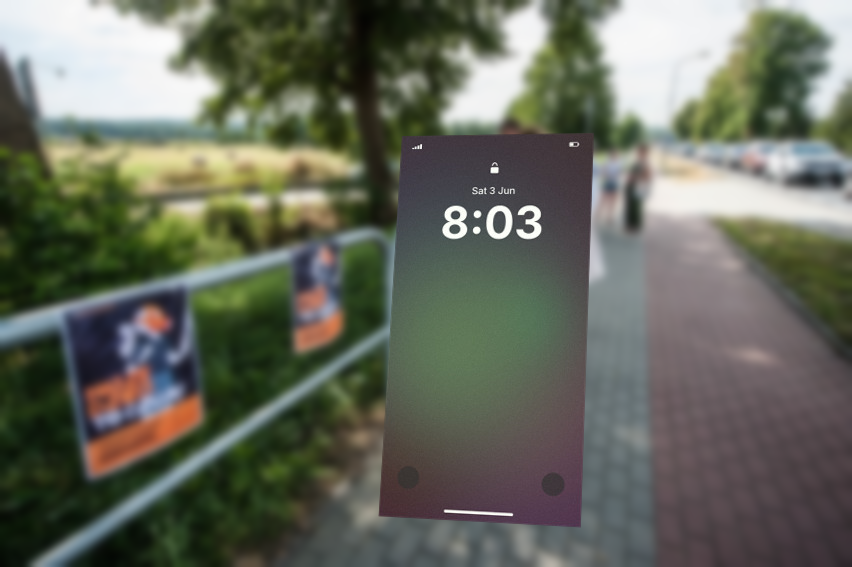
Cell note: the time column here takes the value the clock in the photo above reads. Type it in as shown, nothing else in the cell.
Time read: 8:03
